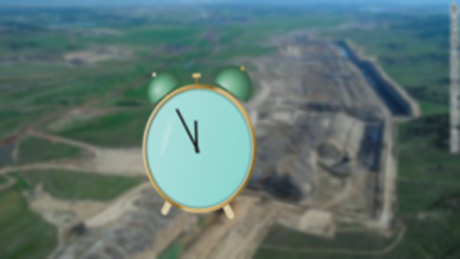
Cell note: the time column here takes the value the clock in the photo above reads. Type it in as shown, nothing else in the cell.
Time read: 11:55
